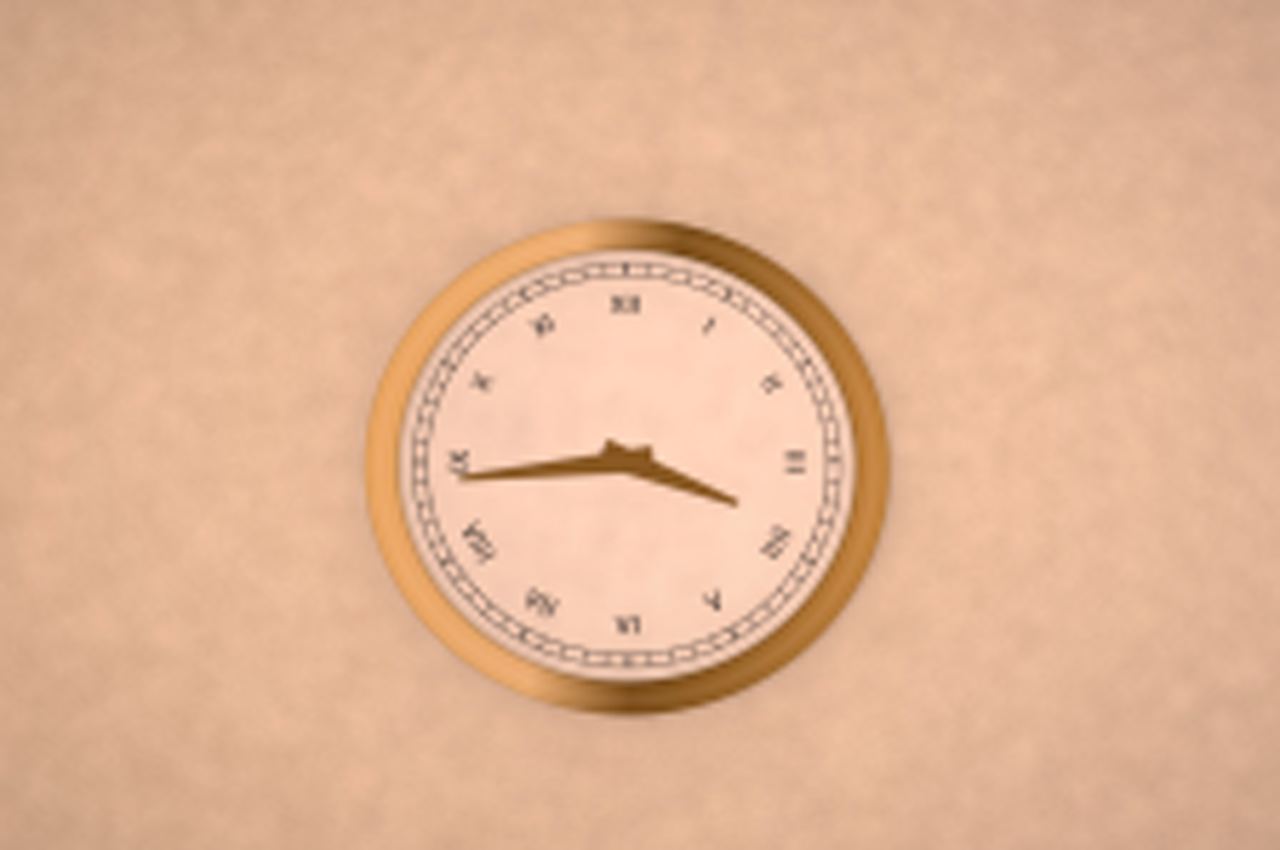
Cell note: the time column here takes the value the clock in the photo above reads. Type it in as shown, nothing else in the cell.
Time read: 3:44
